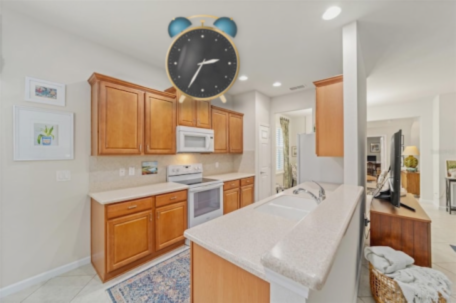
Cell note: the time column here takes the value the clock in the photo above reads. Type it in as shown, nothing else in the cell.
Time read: 2:35
